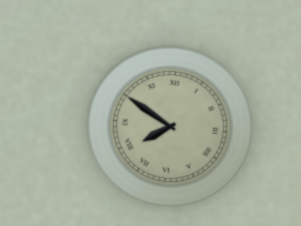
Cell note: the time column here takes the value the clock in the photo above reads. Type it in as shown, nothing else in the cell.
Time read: 7:50
